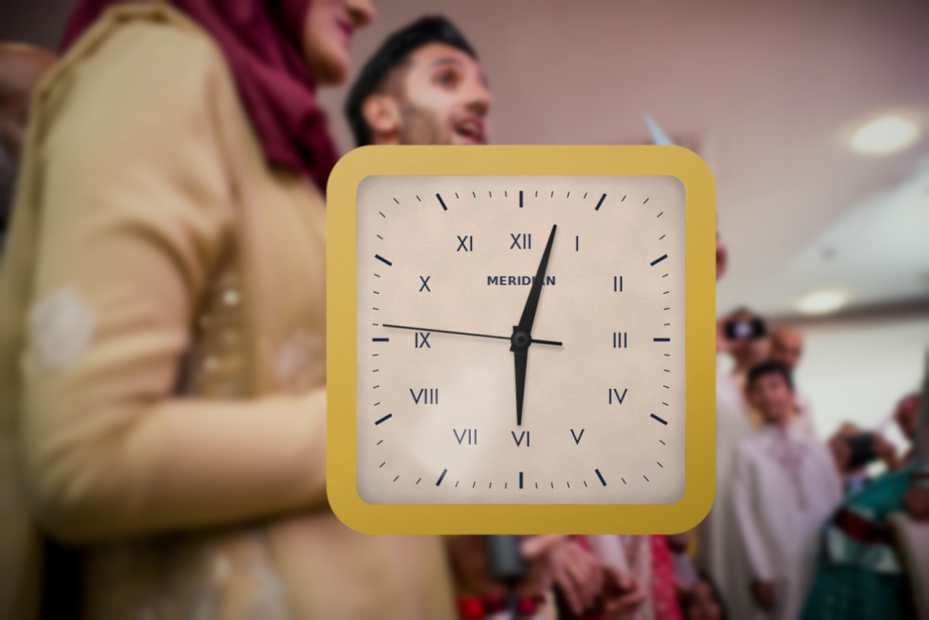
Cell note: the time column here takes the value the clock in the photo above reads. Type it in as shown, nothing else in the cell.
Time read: 6:02:46
